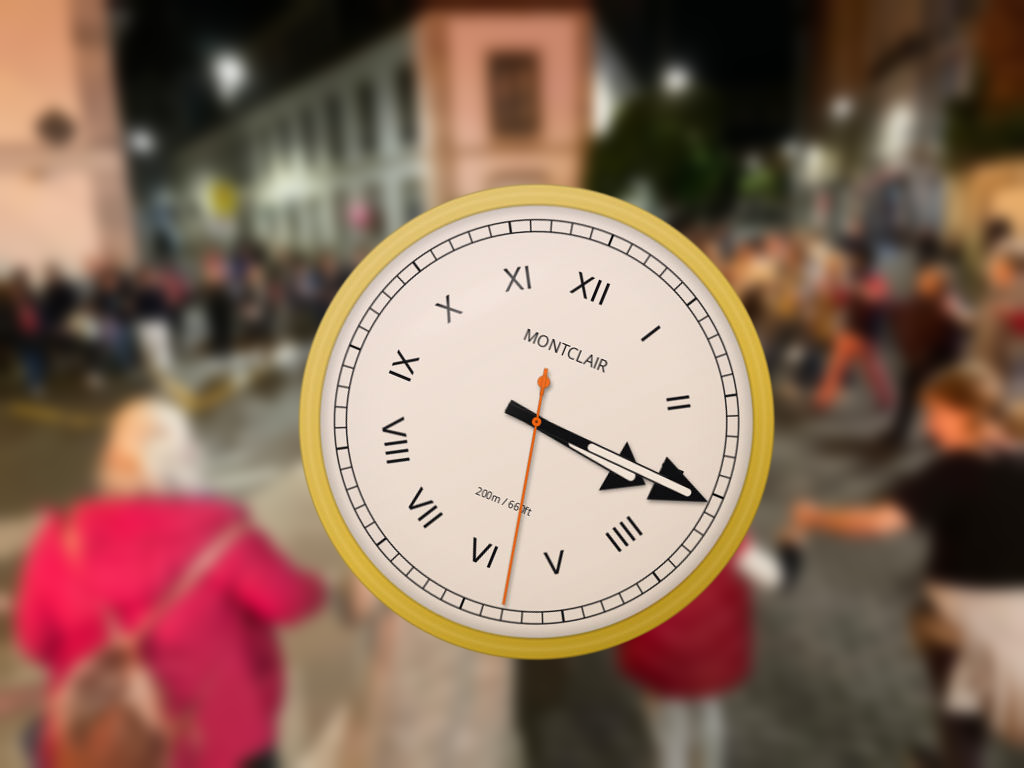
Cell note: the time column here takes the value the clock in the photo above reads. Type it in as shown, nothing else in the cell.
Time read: 3:15:28
